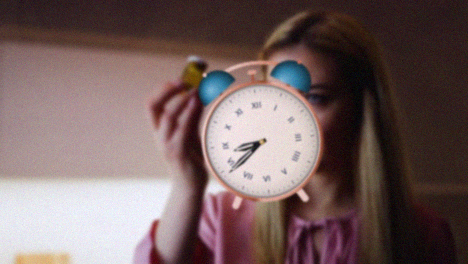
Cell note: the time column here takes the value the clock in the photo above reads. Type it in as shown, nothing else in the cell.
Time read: 8:39
